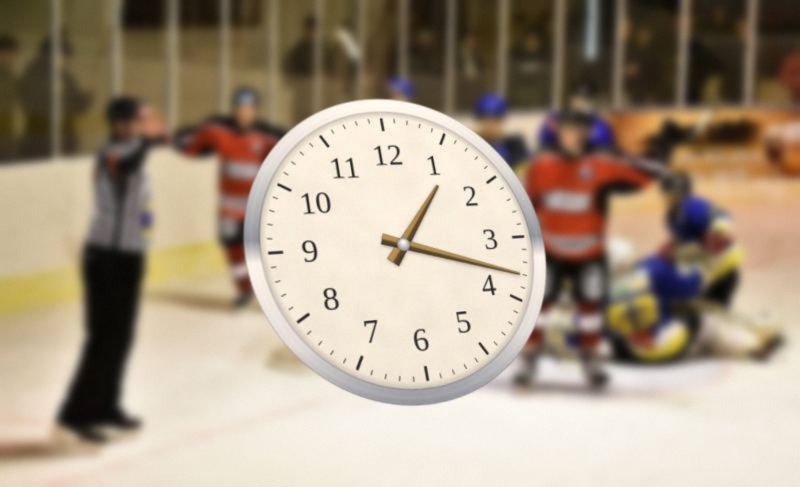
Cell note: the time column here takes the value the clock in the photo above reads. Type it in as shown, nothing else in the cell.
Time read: 1:18
